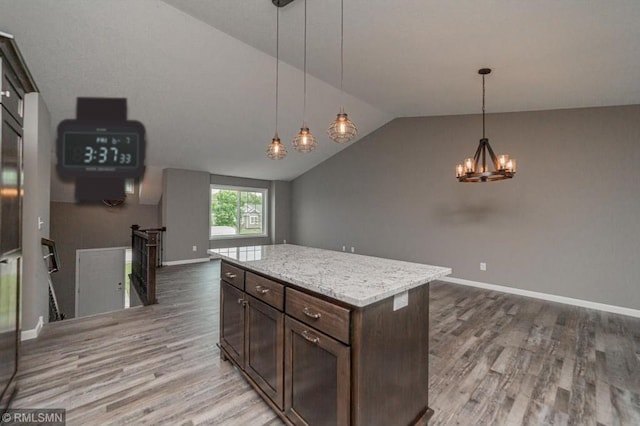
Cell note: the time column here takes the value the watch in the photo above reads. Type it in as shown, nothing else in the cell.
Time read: 3:37
